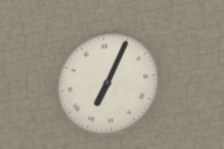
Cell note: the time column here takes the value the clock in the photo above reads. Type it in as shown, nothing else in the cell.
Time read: 7:05
